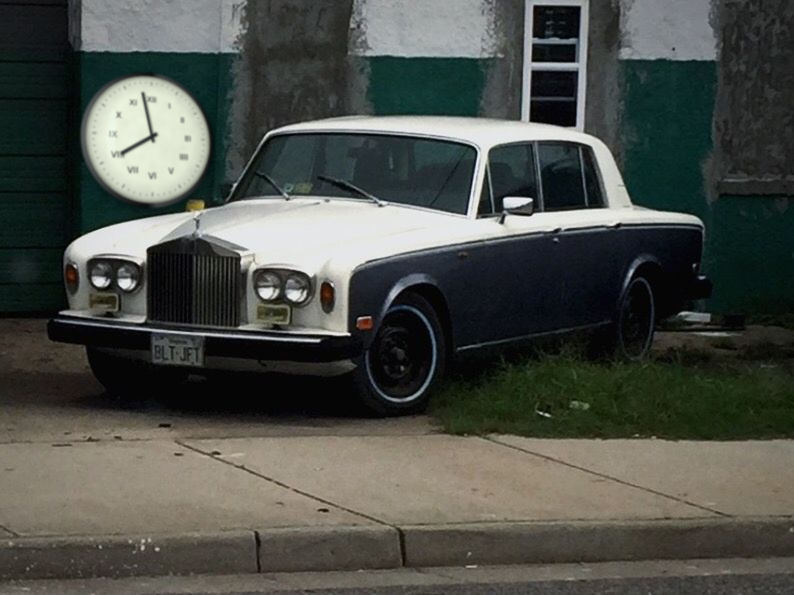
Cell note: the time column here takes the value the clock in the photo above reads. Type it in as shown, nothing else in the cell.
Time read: 7:58
